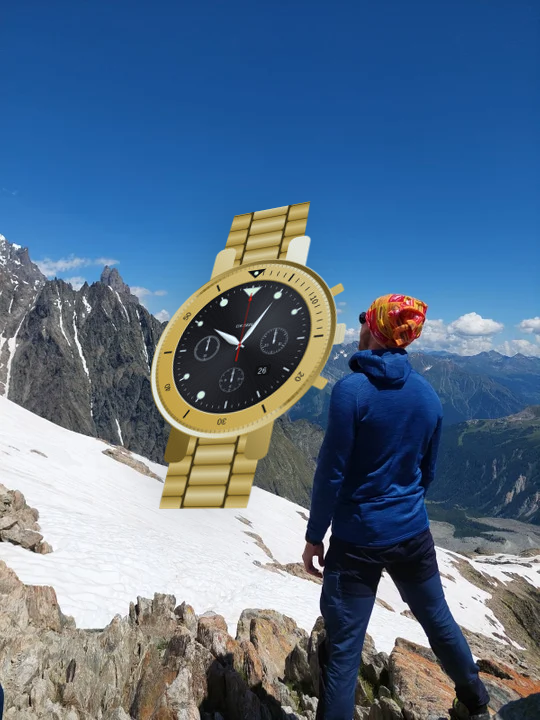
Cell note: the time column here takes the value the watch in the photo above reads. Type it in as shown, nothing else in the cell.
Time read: 10:05
